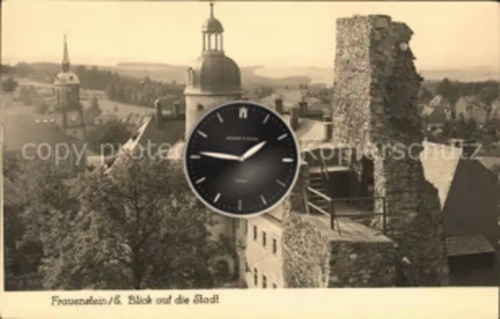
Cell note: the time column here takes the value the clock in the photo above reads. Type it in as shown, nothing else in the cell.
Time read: 1:46
